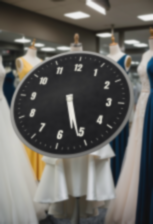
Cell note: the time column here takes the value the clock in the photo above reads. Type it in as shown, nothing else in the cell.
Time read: 5:26
